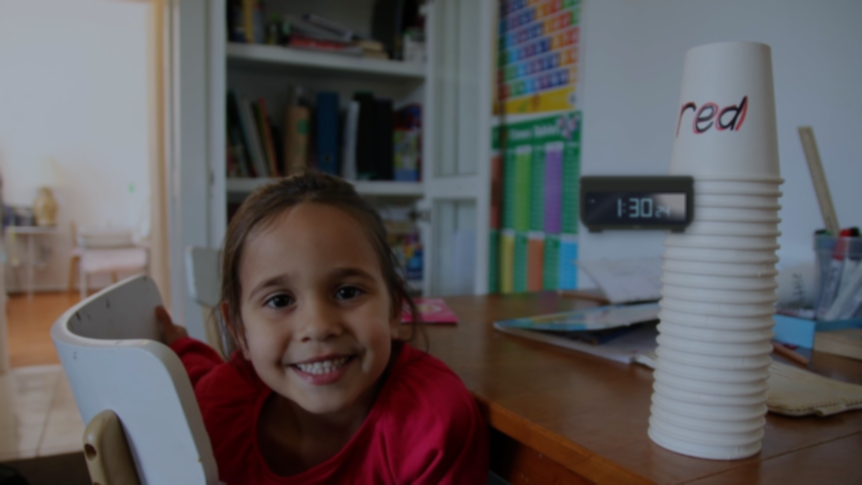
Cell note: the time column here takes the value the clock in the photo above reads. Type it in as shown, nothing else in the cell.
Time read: 1:30
